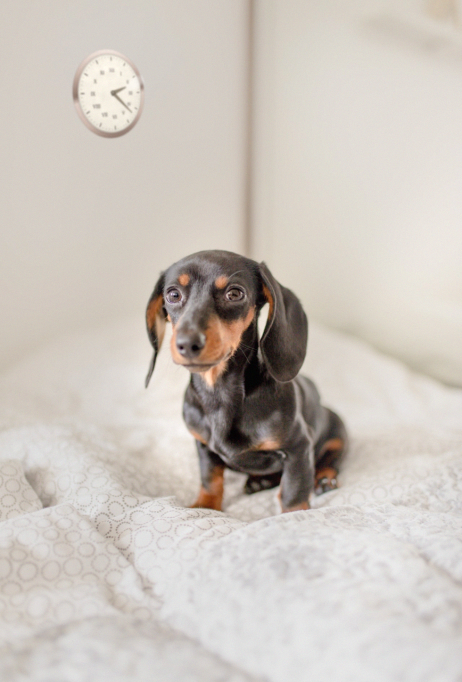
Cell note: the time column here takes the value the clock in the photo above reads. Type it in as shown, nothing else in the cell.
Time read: 2:22
